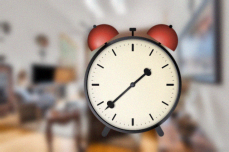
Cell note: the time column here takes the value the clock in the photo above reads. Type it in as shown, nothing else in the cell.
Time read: 1:38
